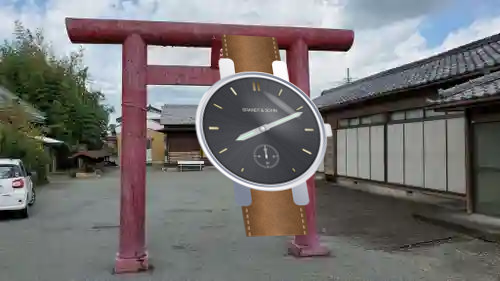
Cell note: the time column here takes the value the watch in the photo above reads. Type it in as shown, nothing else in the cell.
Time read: 8:11
